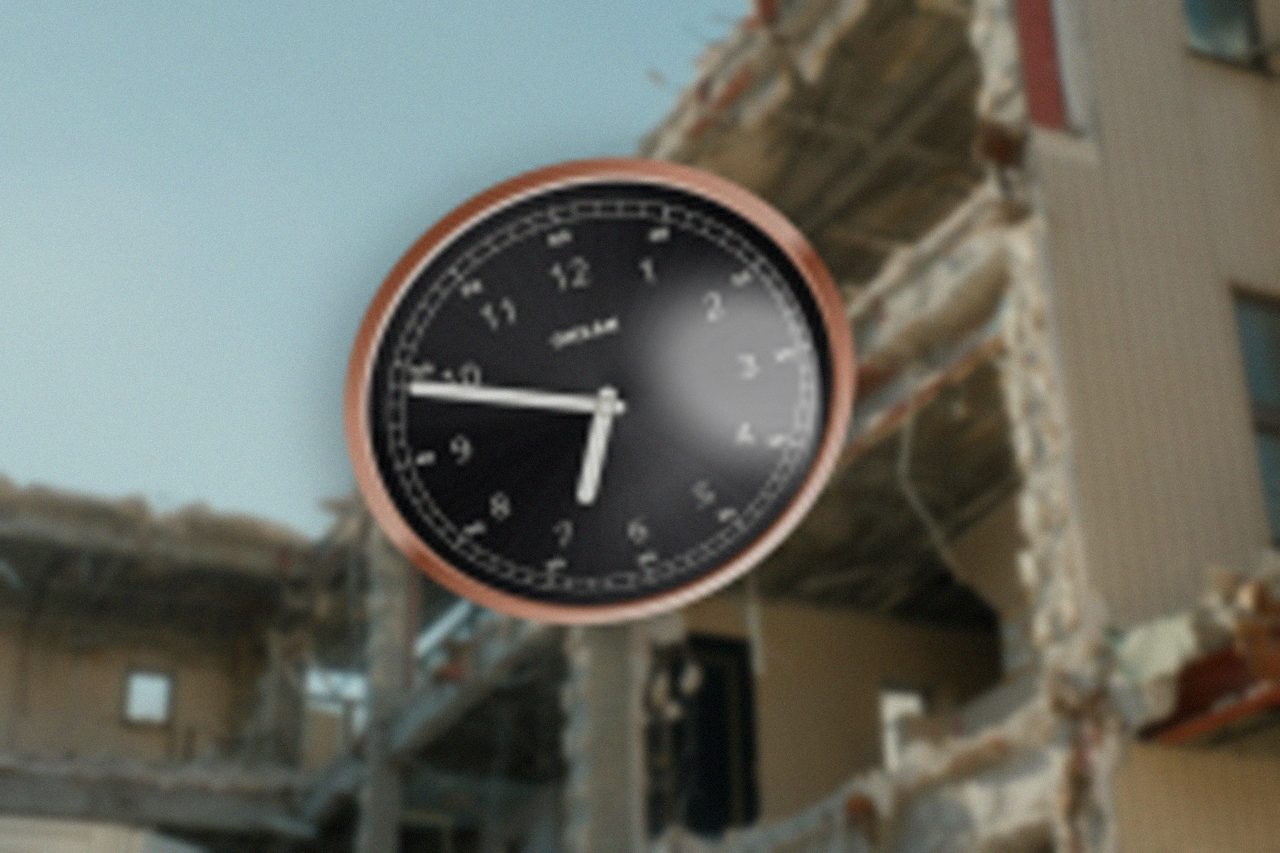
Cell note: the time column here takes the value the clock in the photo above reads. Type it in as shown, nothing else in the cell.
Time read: 6:49
